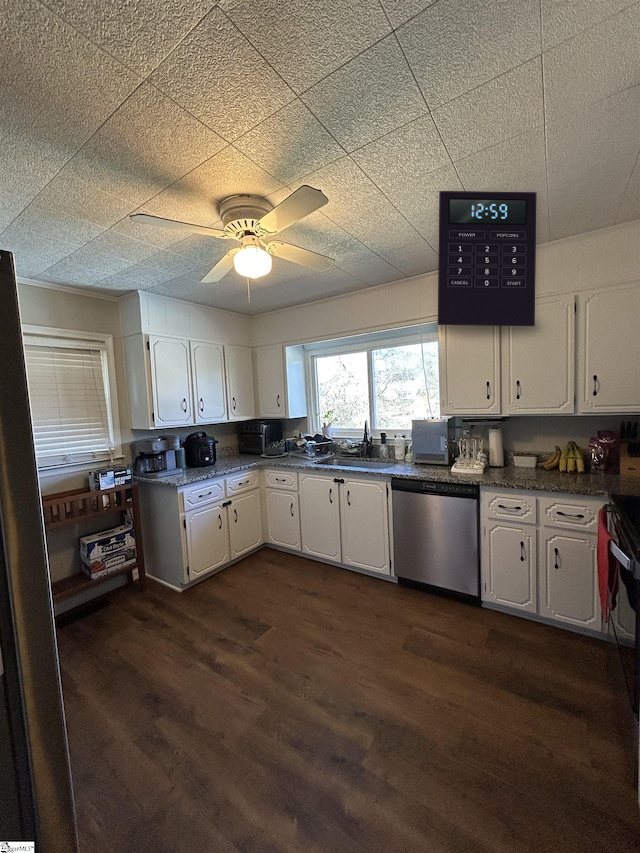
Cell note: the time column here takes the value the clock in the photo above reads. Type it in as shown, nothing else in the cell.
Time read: 12:59
